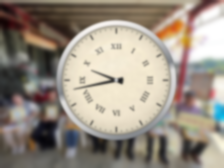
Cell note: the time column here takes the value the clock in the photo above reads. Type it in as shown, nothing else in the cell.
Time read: 9:43
